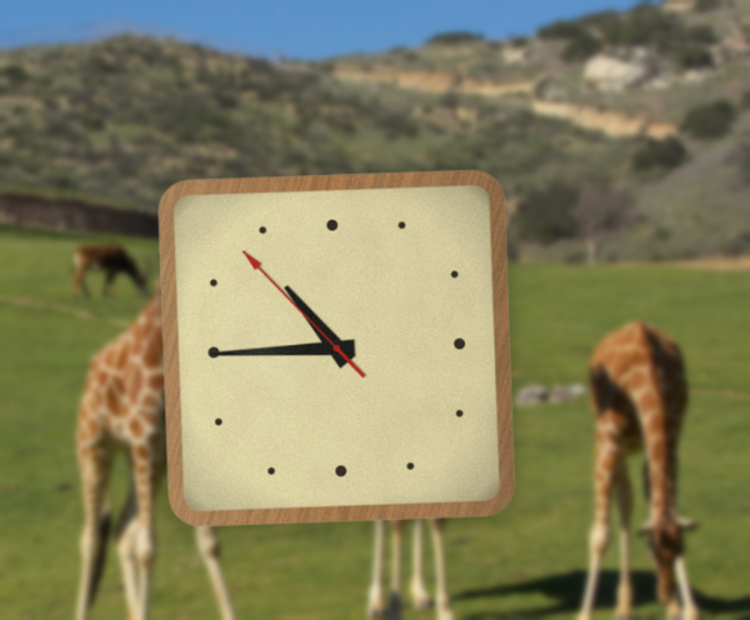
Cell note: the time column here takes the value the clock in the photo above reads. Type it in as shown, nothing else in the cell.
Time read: 10:44:53
